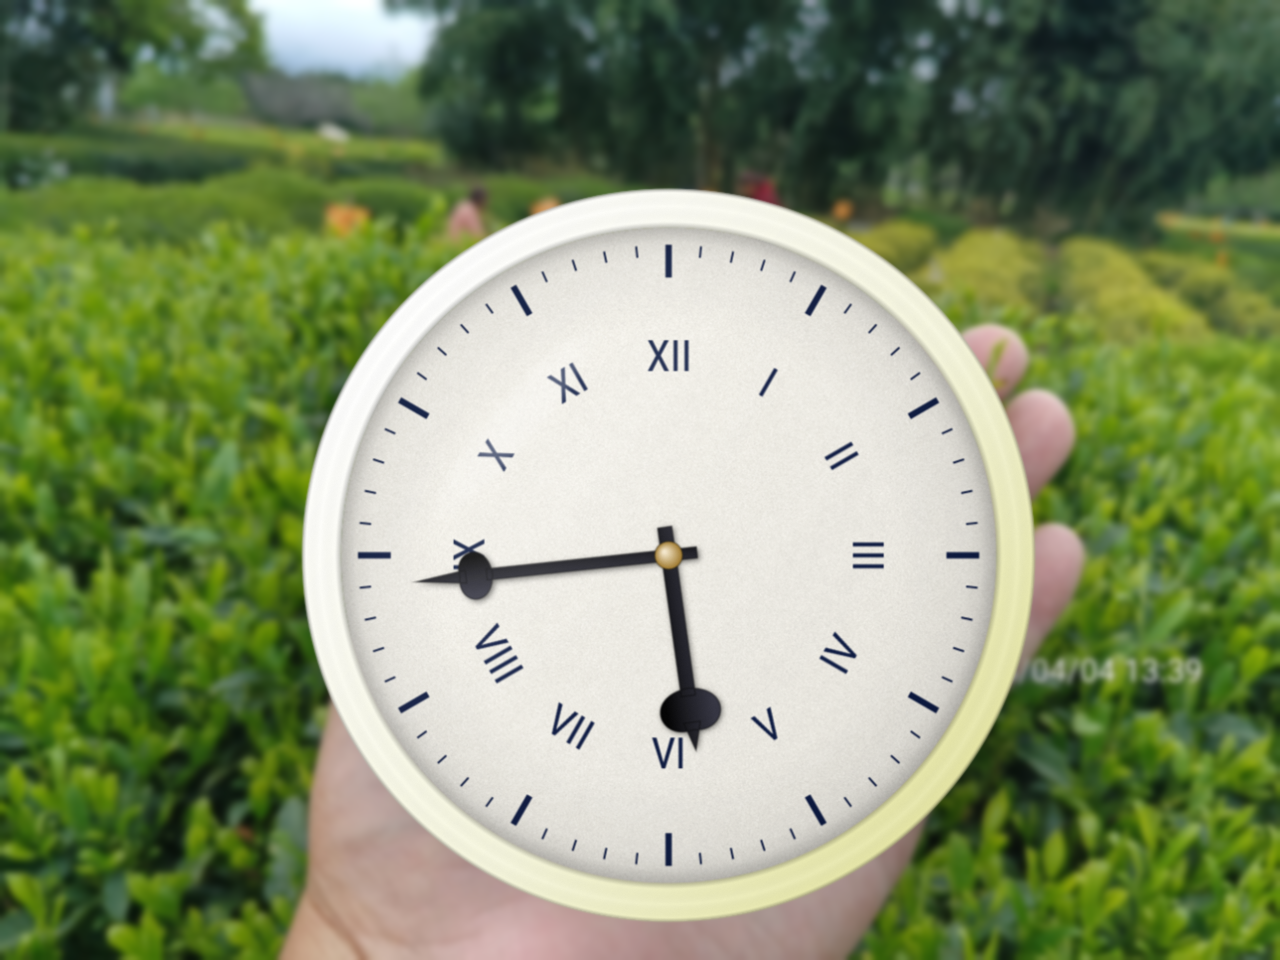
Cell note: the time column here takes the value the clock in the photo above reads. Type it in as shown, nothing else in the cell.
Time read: 5:44
